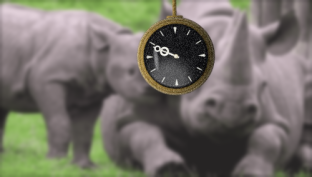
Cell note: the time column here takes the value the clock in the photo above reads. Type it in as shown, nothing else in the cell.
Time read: 9:49
